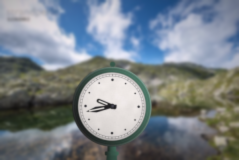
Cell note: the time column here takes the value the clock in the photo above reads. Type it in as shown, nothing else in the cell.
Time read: 9:43
